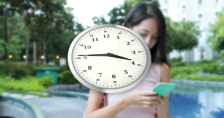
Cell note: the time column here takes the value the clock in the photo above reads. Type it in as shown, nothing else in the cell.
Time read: 3:46
